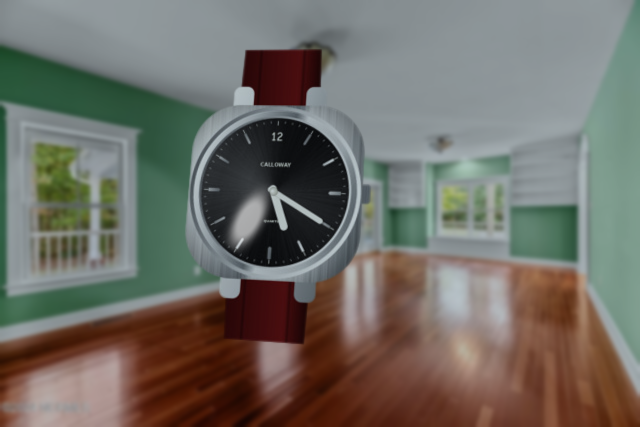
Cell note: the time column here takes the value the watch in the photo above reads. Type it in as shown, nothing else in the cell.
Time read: 5:20
